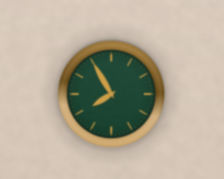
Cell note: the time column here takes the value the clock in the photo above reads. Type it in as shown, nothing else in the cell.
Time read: 7:55
